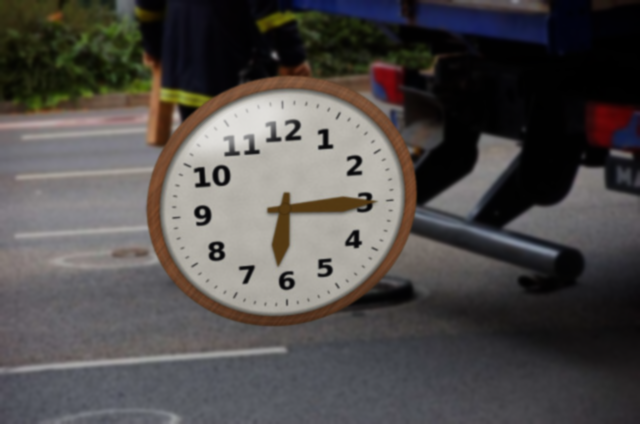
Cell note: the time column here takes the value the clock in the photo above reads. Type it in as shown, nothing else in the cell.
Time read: 6:15
